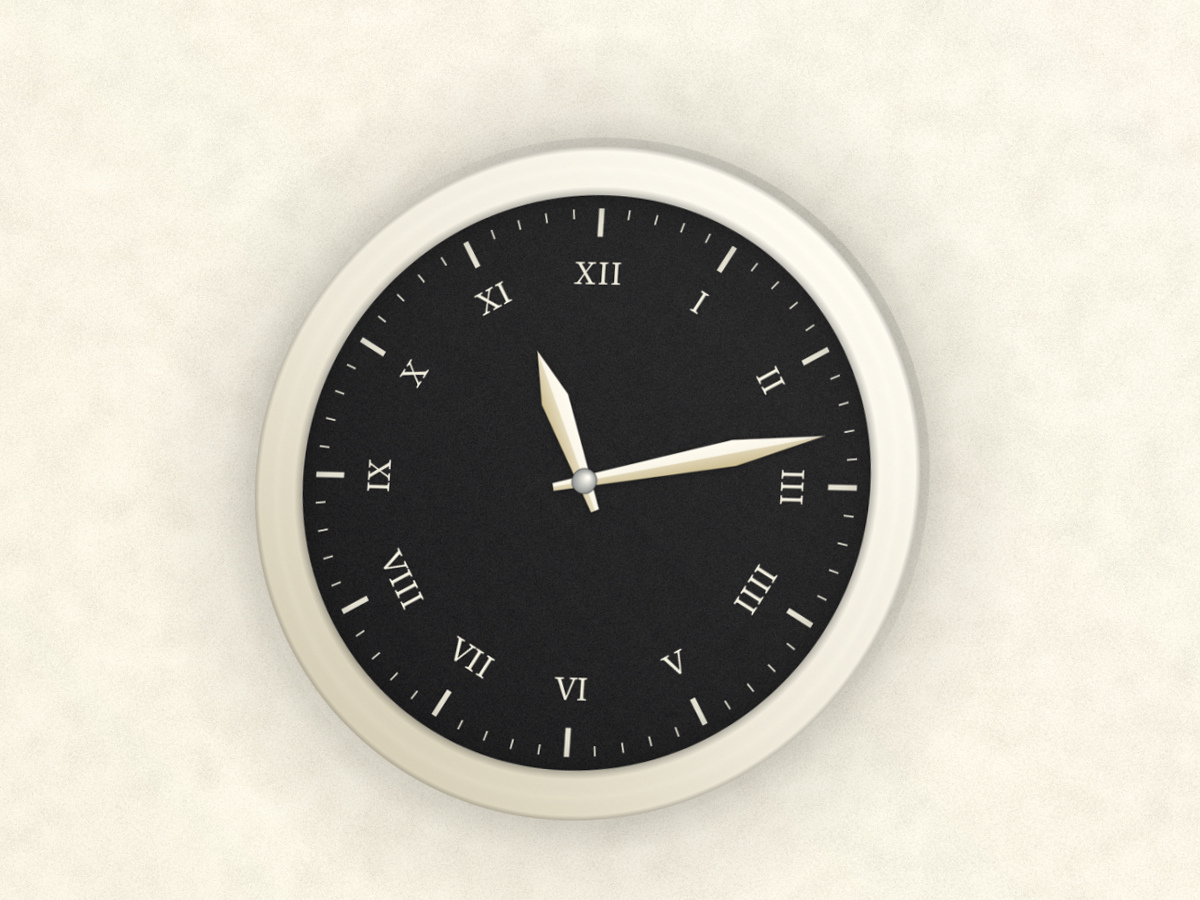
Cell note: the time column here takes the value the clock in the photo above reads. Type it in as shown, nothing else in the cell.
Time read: 11:13
